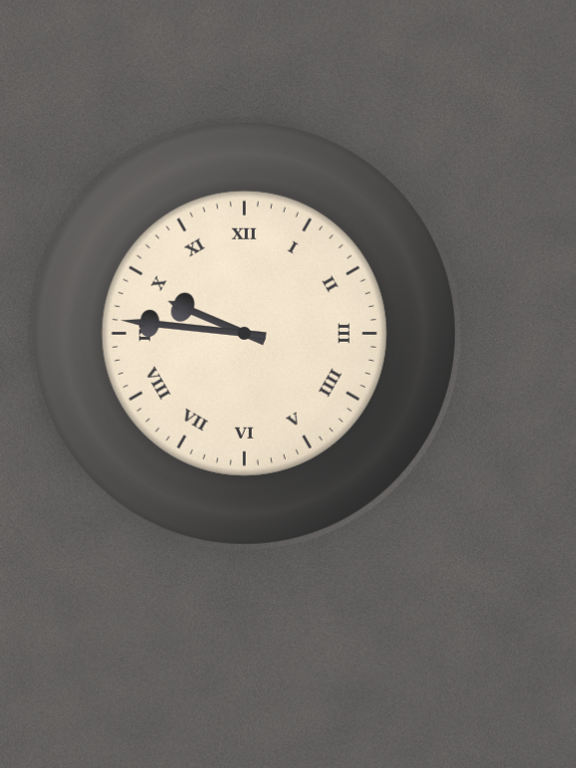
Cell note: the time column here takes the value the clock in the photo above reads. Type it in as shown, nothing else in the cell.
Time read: 9:46
